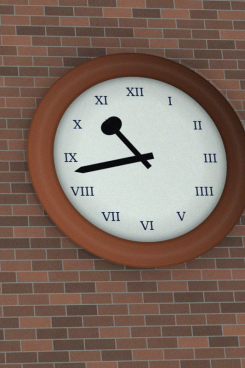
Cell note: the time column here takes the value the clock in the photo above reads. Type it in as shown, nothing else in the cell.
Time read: 10:43
